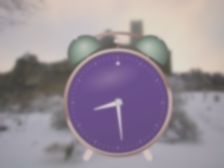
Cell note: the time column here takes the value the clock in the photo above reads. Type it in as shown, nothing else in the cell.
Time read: 8:29
